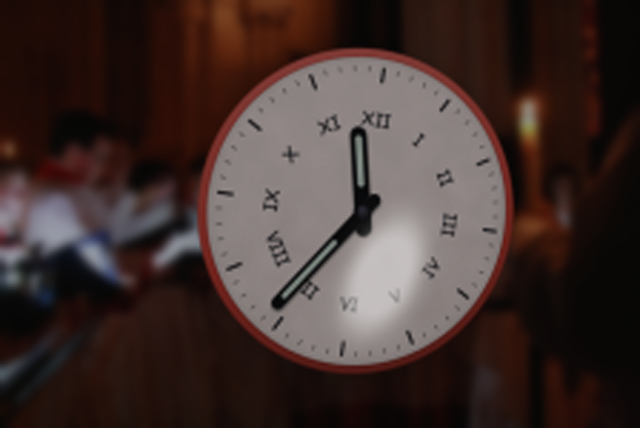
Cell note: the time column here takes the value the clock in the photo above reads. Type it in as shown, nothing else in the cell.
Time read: 11:36
